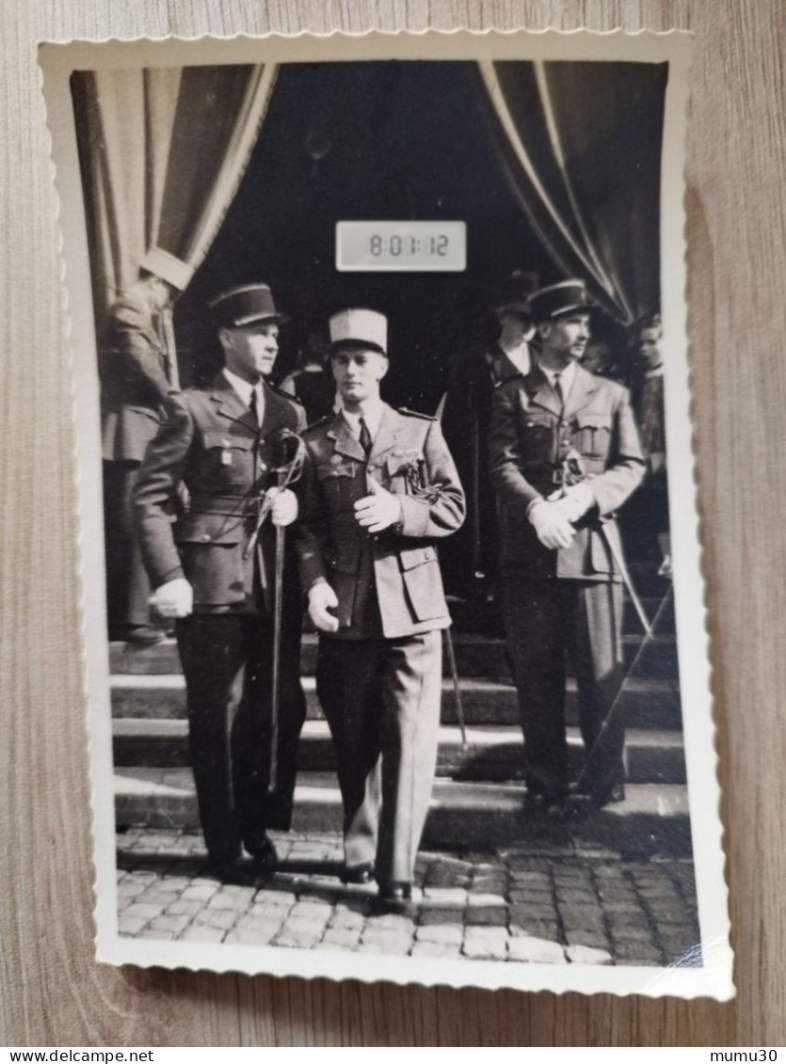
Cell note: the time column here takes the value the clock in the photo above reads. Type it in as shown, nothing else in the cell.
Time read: 8:01:12
